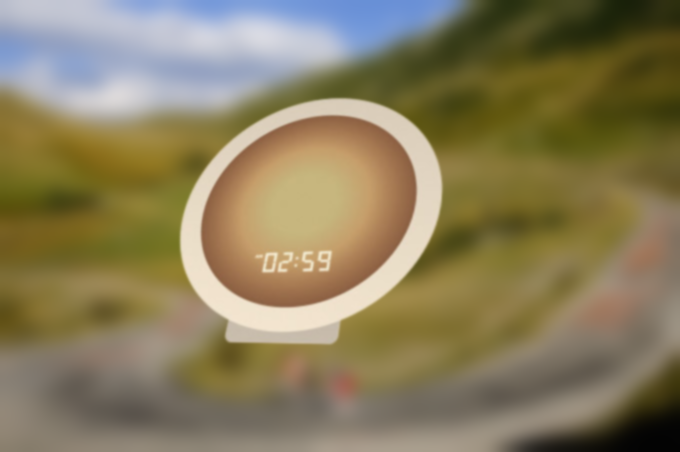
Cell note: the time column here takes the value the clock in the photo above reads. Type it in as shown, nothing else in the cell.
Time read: 2:59
